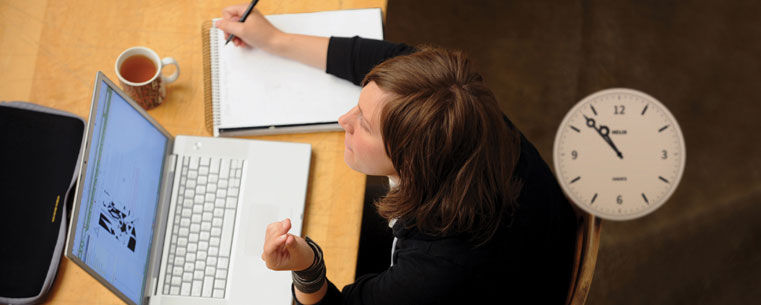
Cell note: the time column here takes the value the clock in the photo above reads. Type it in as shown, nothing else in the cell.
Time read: 10:53
